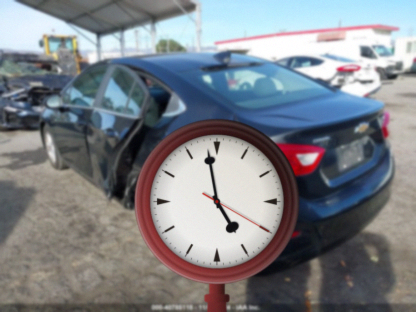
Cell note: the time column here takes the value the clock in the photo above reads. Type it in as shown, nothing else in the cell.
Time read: 4:58:20
